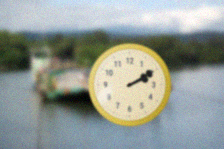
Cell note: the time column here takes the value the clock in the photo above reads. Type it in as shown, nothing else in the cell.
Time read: 2:10
